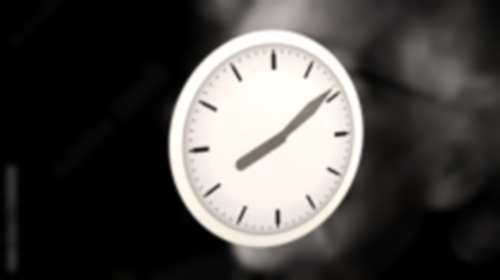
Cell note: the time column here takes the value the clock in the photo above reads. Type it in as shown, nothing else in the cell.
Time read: 8:09
